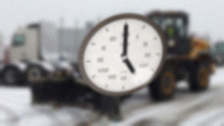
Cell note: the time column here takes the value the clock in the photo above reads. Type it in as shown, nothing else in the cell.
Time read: 5:00
